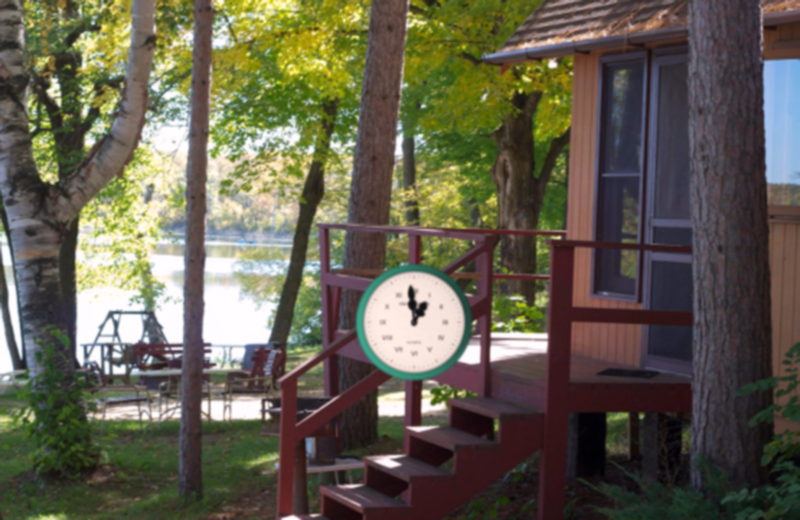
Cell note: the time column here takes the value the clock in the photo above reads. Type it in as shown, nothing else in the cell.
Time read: 12:59
